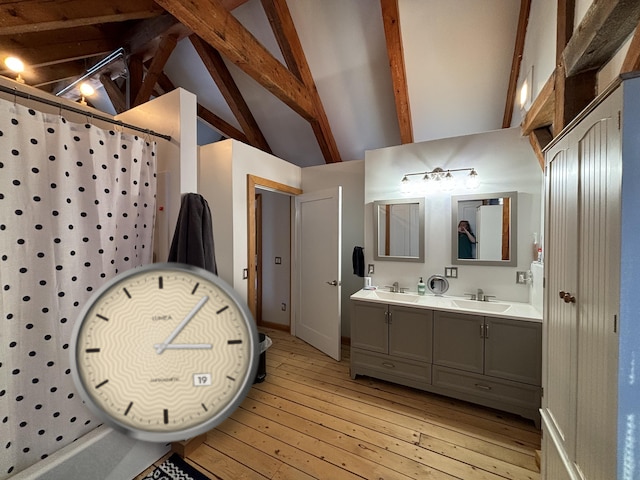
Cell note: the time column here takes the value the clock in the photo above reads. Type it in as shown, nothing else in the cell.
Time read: 3:07
